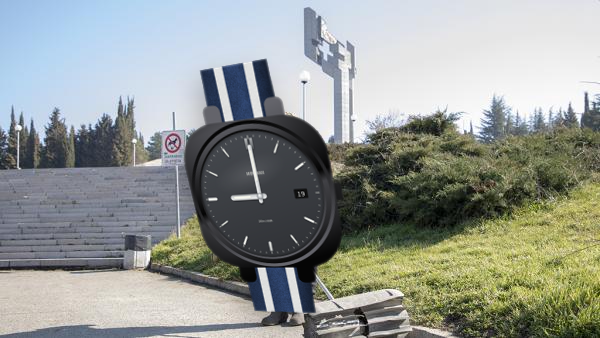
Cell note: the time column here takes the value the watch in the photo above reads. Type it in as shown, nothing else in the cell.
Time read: 9:00
